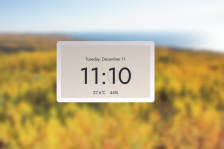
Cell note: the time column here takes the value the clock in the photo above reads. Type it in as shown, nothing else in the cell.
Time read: 11:10
